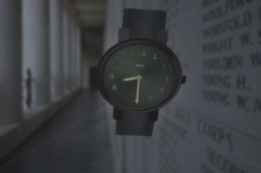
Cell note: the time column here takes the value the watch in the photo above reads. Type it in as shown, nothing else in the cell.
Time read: 8:30
